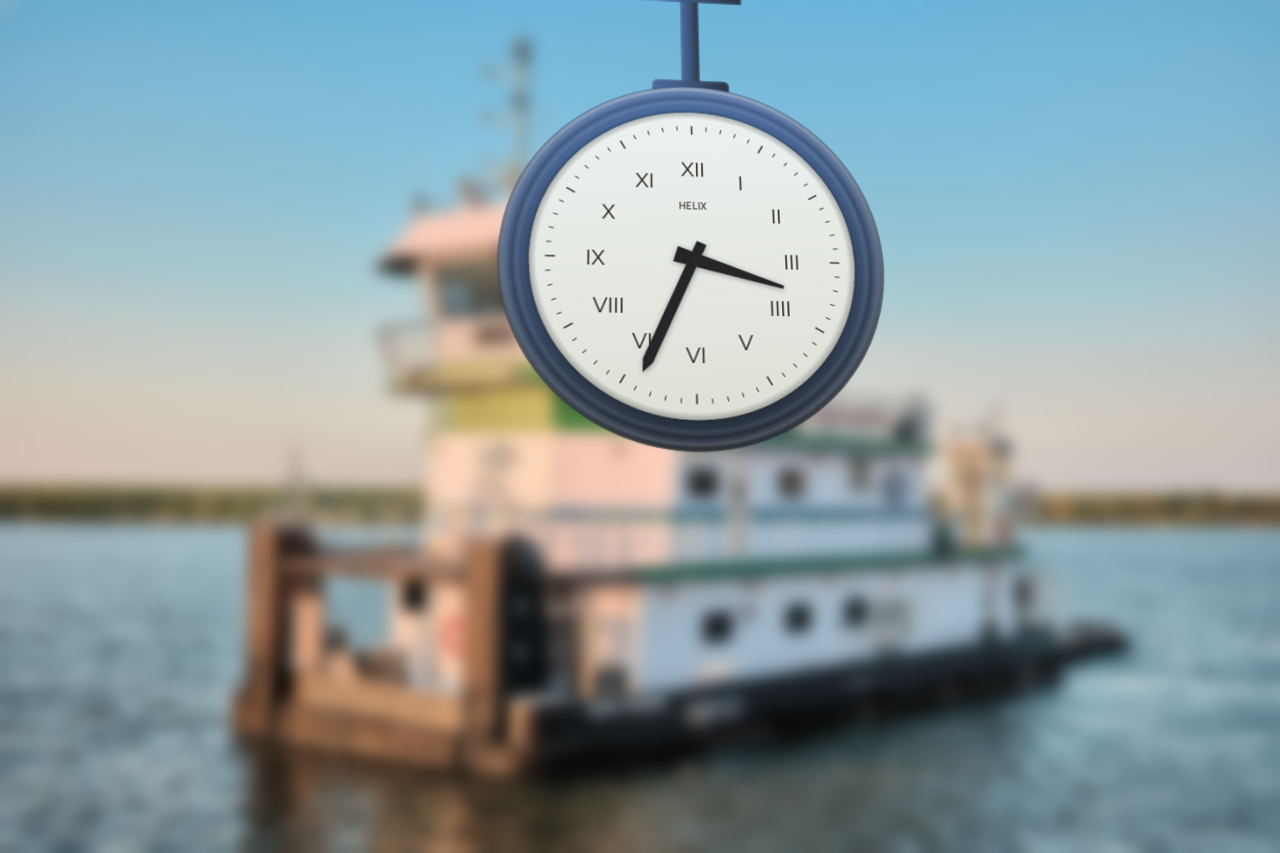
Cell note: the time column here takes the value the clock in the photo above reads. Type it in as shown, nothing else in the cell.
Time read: 3:34
